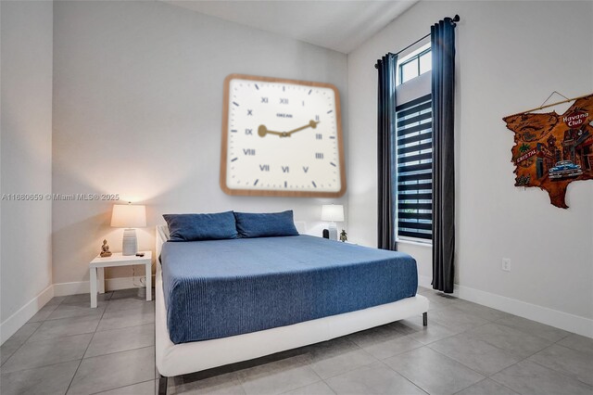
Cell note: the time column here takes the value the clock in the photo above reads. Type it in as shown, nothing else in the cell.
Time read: 9:11
